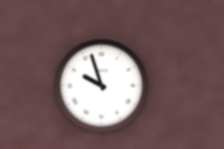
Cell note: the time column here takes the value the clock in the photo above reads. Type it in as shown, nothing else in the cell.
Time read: 9:57
